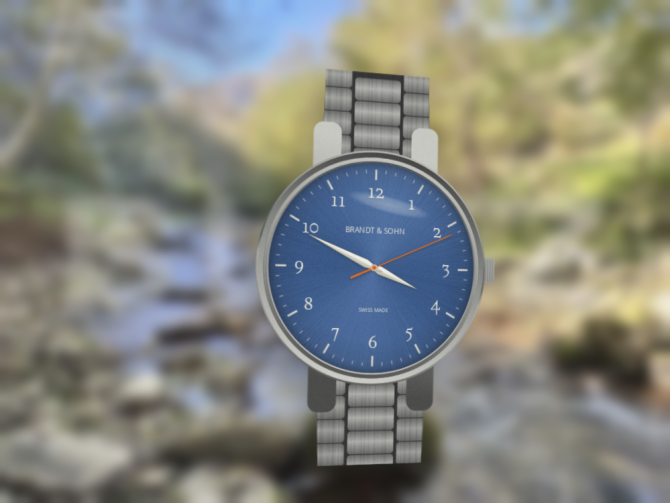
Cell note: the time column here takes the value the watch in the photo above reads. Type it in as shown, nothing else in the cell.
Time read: 3:49:11
